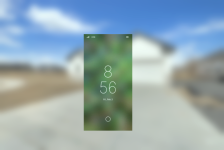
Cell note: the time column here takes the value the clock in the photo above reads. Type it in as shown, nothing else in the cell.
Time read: 8:56
